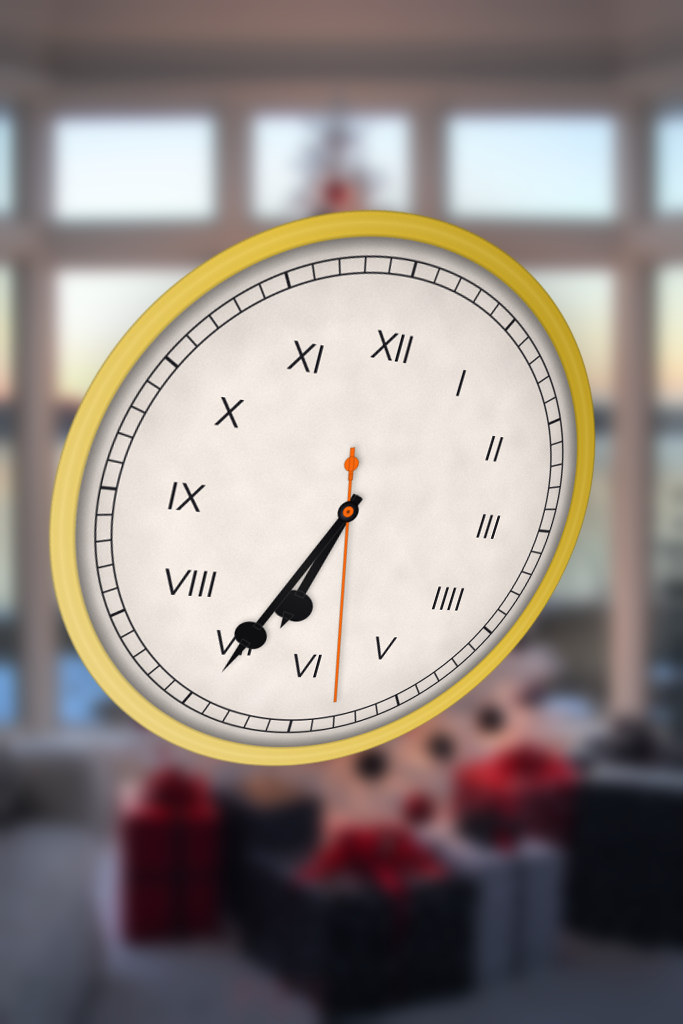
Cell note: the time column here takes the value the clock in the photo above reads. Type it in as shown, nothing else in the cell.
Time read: 6:34:28
